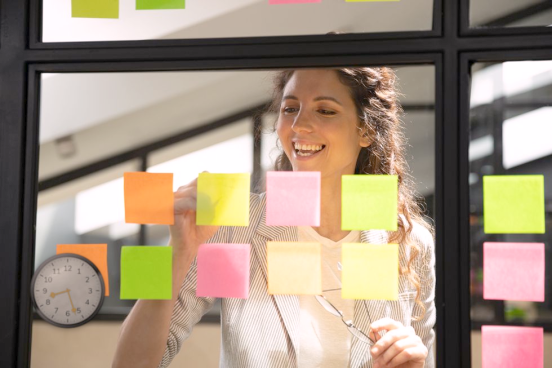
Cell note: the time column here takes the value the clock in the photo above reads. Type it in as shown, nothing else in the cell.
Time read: 8:27
